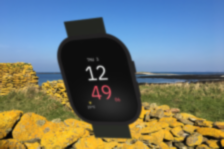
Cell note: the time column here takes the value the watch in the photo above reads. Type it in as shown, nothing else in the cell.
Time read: 12:49
